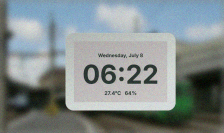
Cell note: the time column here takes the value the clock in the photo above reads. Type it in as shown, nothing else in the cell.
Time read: 6:22
